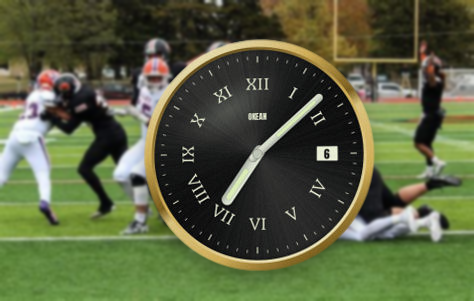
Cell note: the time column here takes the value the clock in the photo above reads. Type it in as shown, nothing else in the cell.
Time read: 7:08
